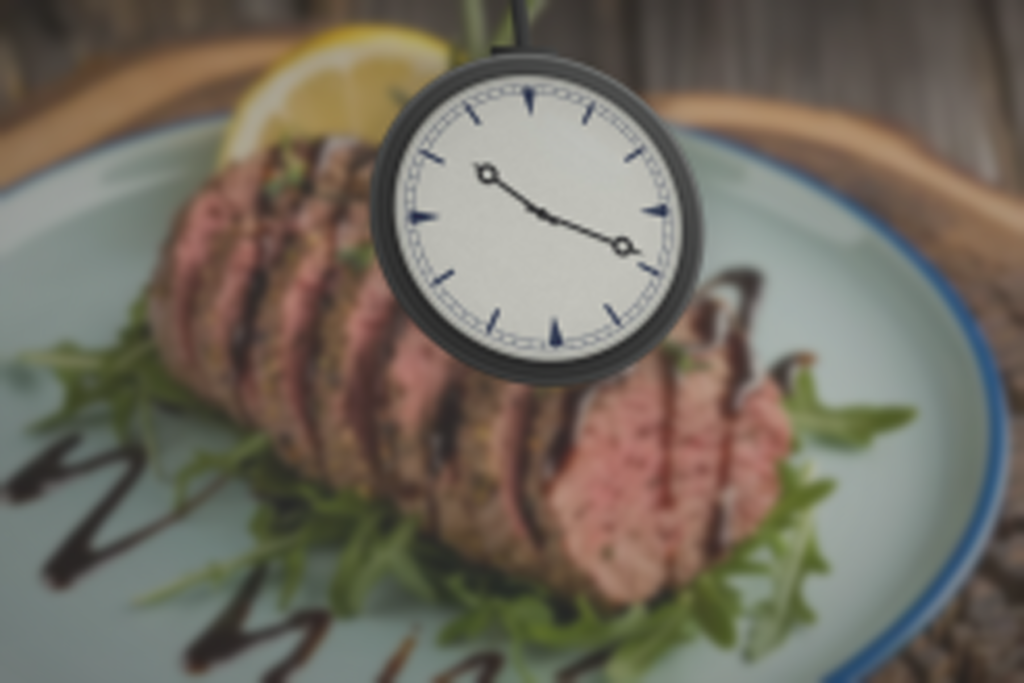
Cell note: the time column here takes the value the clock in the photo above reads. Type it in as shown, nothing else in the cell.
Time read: 10:19
